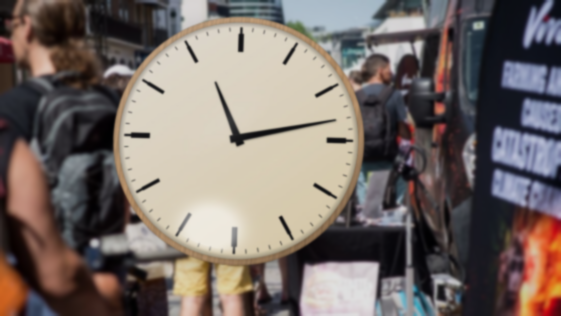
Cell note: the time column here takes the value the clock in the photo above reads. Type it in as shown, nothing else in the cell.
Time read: 11:13
